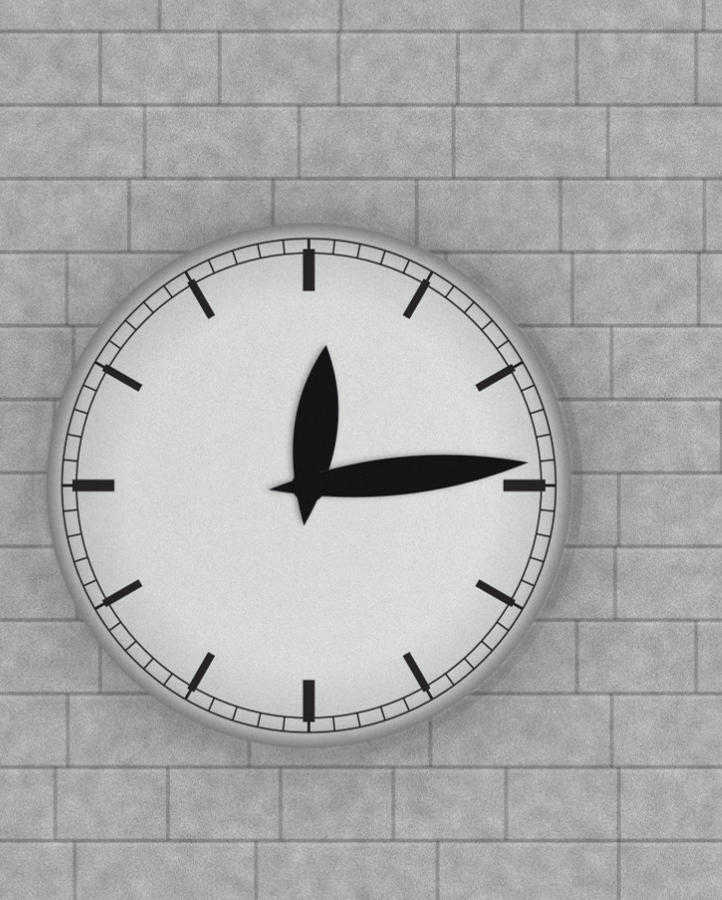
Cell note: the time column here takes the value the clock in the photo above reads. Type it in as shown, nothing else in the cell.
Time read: 12:14
